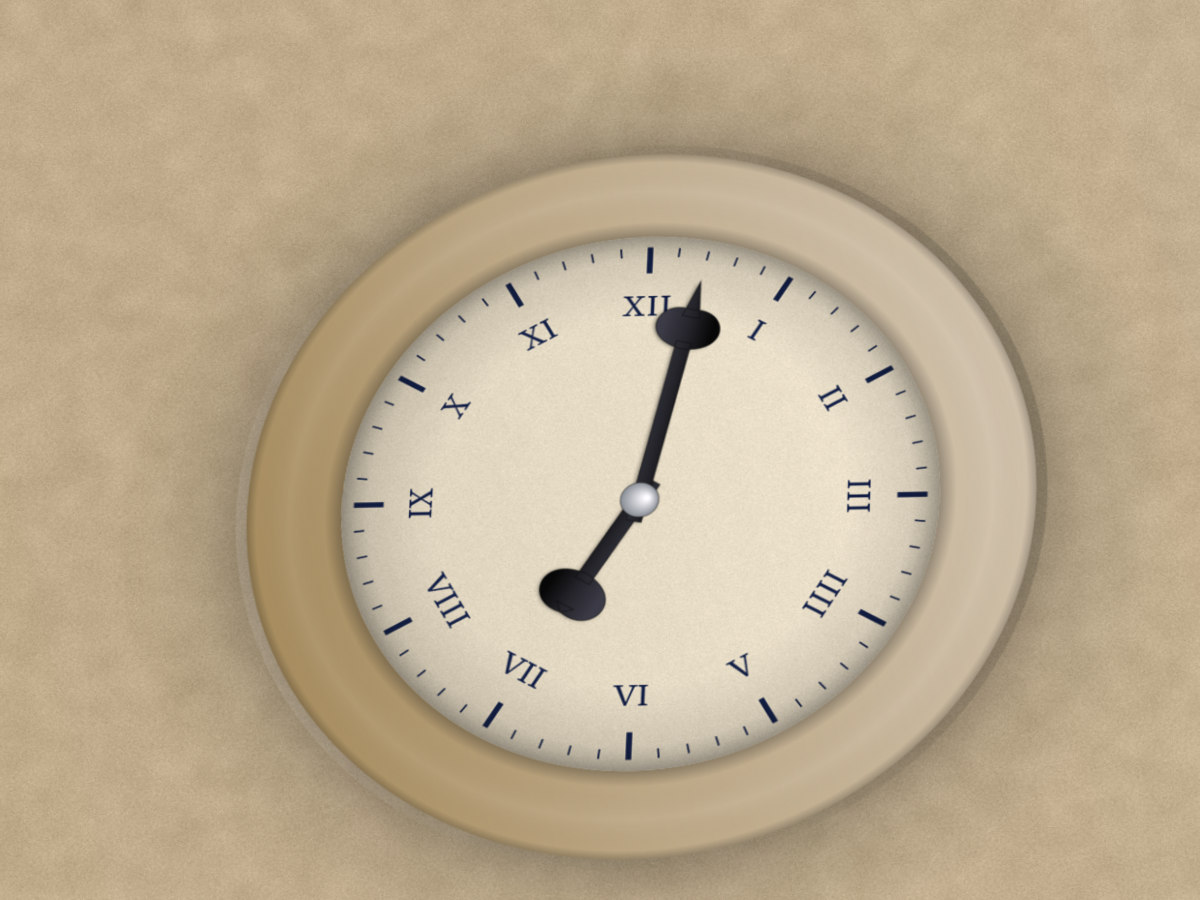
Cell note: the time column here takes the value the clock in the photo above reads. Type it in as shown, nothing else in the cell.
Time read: 7:02
